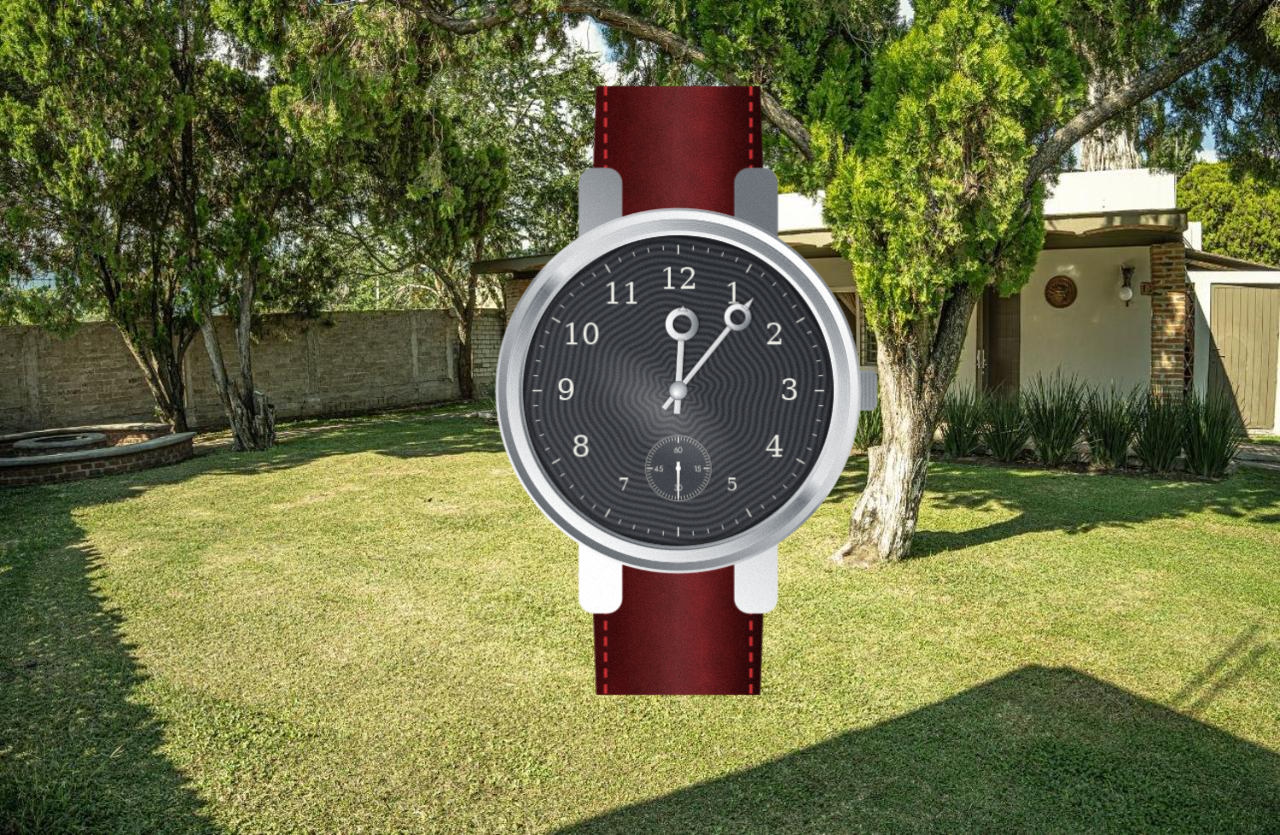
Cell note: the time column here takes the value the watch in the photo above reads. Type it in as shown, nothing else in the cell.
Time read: 12:06:30
